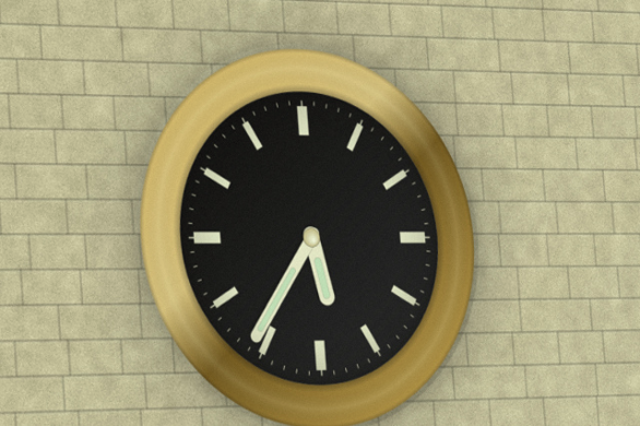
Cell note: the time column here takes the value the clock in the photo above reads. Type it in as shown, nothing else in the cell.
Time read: 5:36
